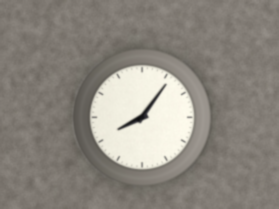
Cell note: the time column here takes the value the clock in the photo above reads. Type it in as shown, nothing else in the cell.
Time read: 8:06
